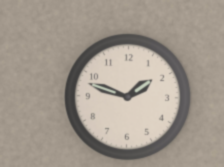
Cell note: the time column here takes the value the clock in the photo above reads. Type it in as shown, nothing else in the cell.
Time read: 1:48
